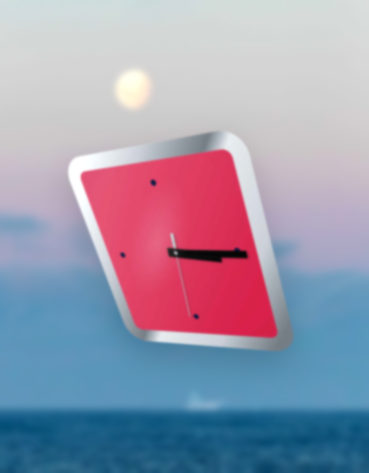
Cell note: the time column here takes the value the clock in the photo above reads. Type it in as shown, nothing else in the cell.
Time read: 3:15:31
